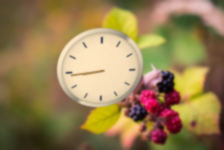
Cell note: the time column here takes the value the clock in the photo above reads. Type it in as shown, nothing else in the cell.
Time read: 8:44
